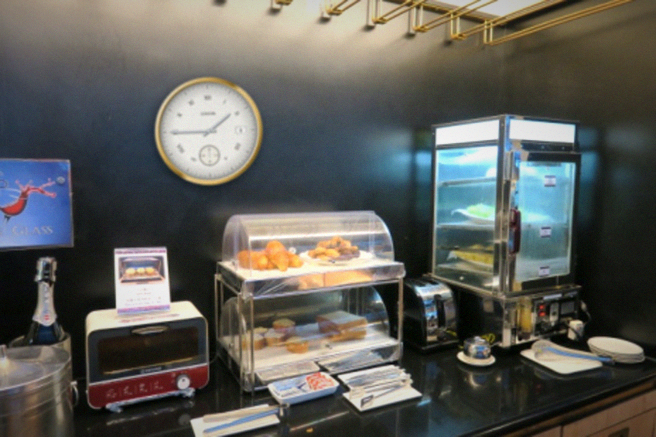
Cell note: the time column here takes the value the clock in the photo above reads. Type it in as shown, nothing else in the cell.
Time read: 1:45
